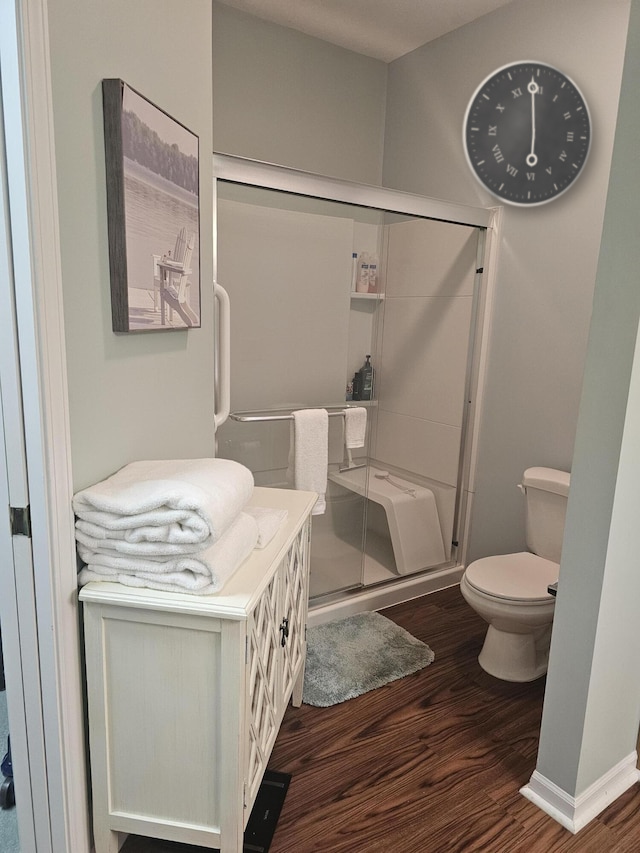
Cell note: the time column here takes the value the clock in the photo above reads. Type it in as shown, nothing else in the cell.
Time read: 5:59
